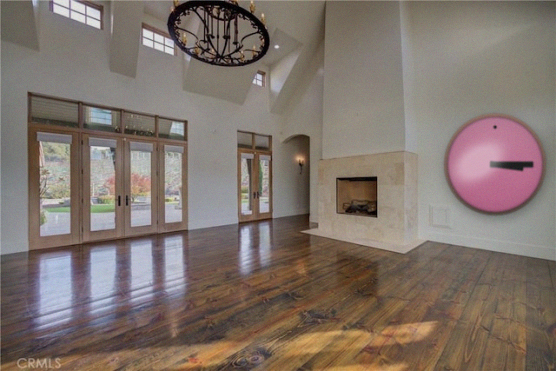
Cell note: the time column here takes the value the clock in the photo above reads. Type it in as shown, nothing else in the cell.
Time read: 3:15
